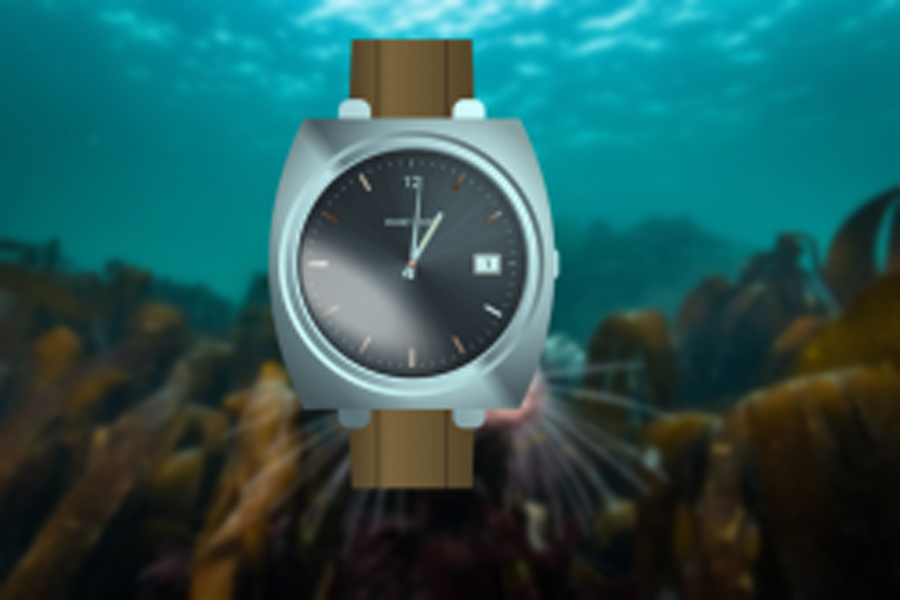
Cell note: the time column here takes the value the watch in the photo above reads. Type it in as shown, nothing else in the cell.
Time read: 1:01
